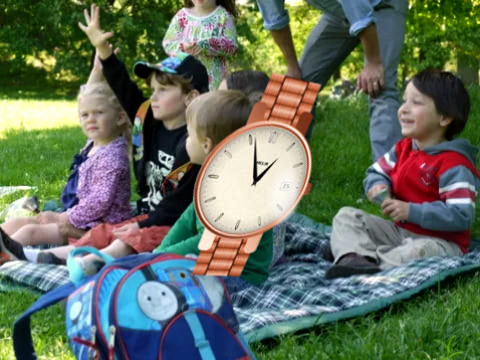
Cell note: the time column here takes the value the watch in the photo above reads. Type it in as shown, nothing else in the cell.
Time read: 12:56
